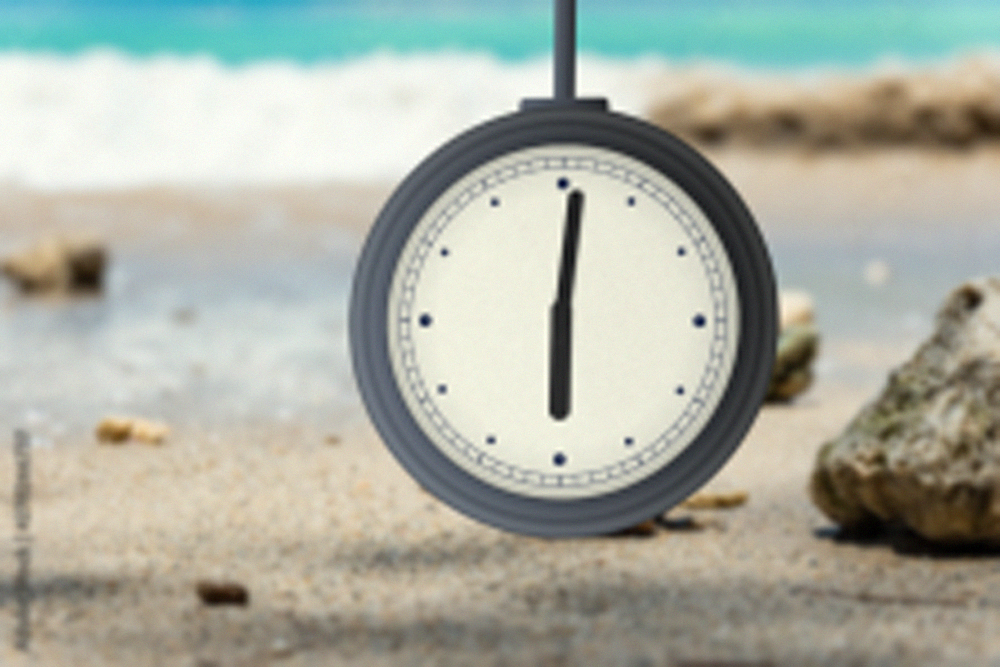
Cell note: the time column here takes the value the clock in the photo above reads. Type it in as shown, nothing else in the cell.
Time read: 6:01
